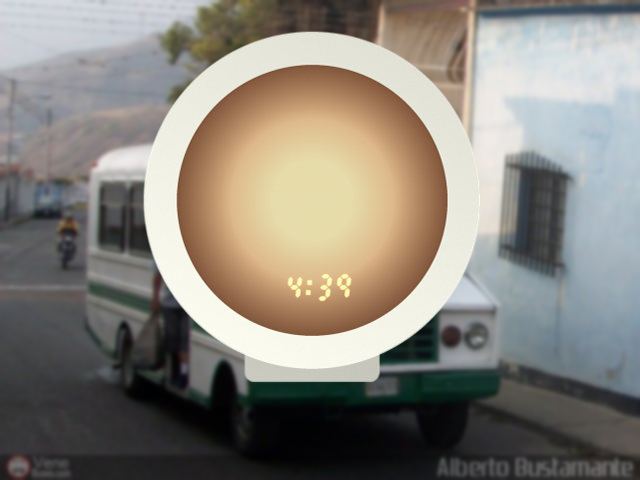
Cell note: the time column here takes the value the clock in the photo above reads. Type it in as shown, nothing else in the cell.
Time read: 4:39
